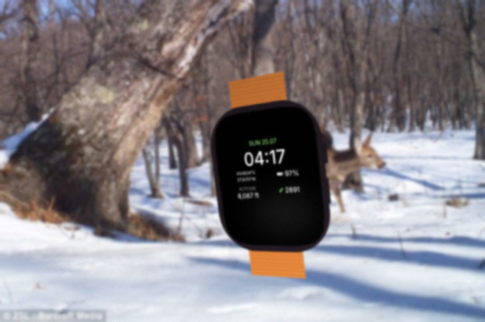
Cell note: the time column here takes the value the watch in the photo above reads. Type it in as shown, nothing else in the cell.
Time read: 4:17
